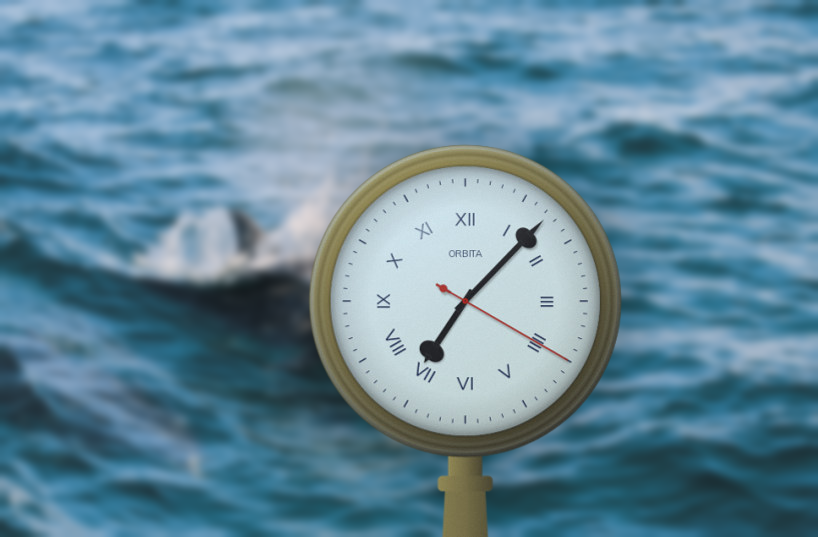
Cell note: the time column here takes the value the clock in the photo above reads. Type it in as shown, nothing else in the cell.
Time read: 7:07:20
